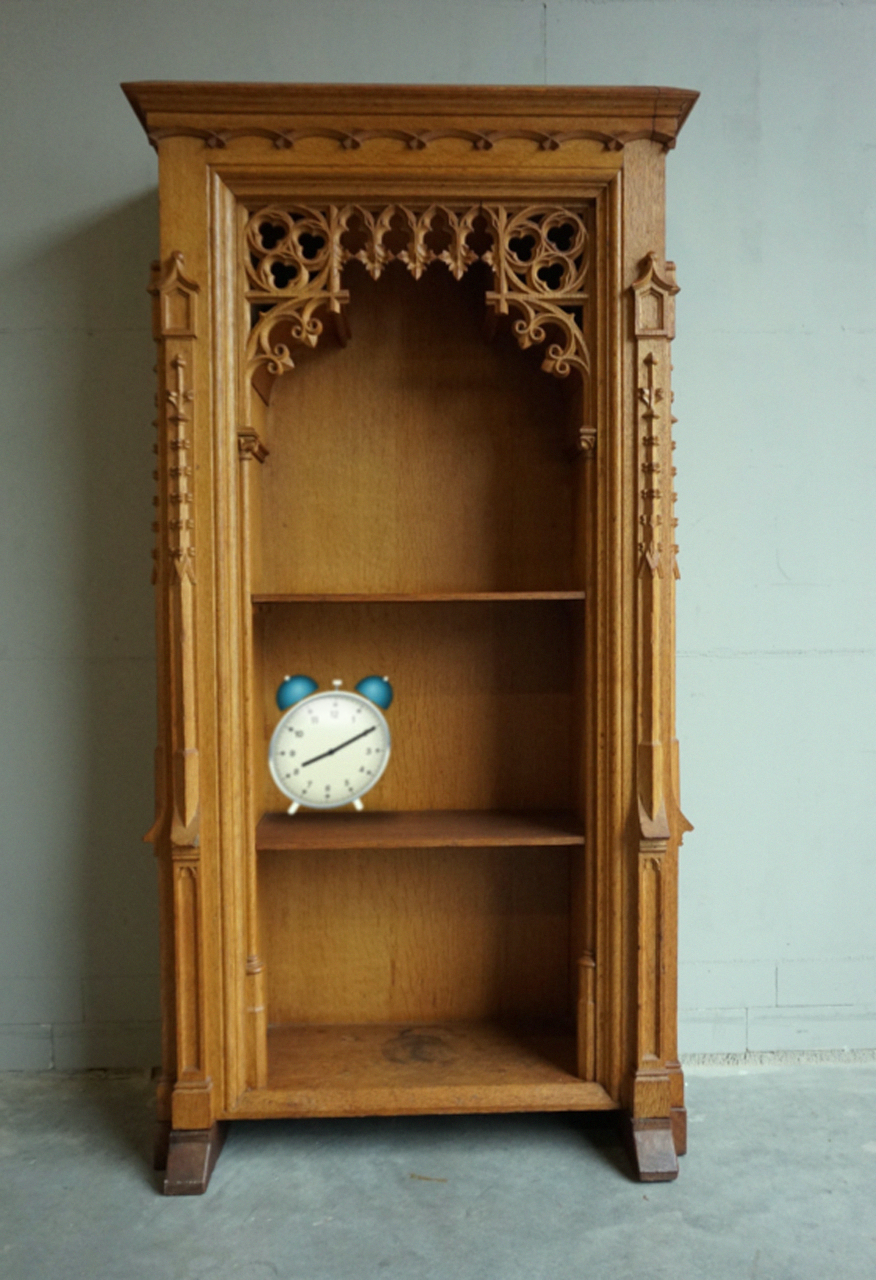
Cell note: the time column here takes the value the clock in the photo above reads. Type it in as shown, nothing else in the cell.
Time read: 8:10
